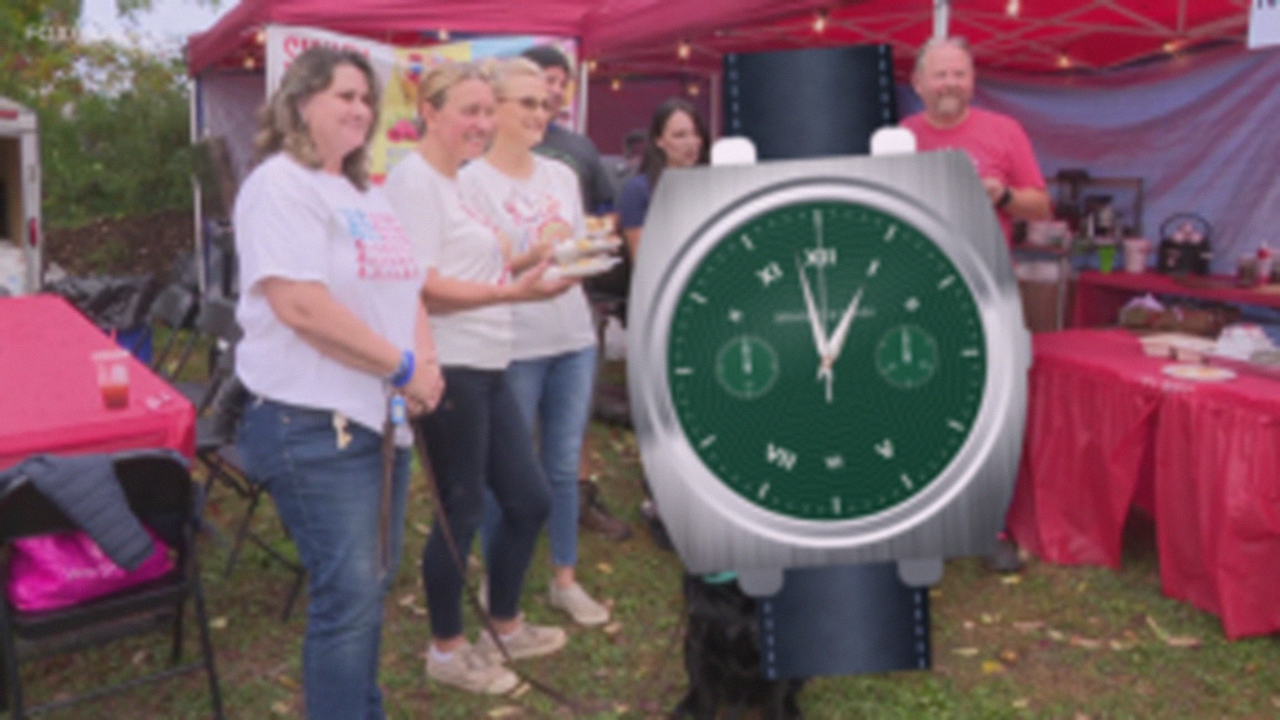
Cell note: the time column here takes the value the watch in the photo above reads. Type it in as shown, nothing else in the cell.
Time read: 12:58
